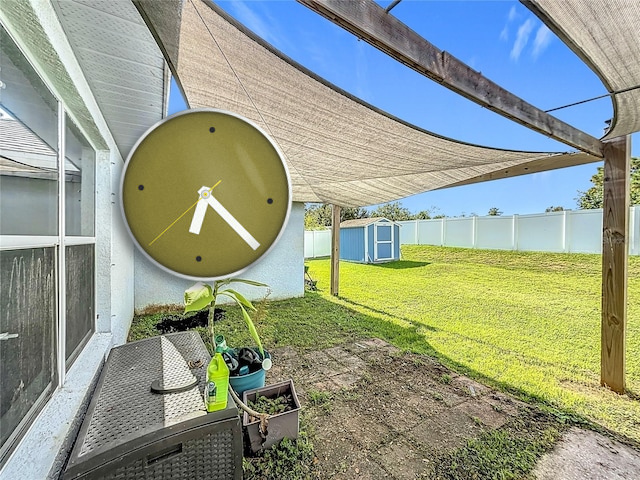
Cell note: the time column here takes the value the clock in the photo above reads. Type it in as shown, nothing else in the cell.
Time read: 6:21:37
